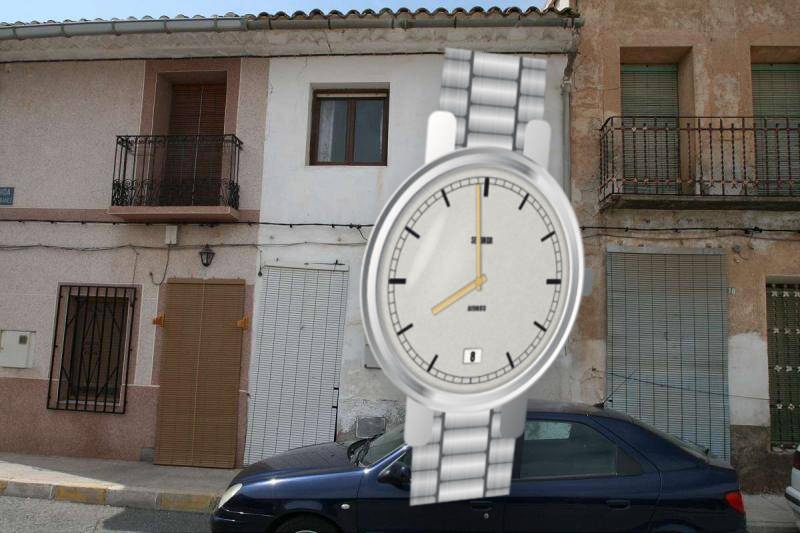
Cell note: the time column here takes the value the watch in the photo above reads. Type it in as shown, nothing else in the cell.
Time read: 7:59
